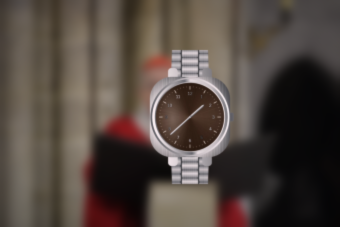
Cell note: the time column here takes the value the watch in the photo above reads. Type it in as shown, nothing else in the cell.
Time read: 1:38
